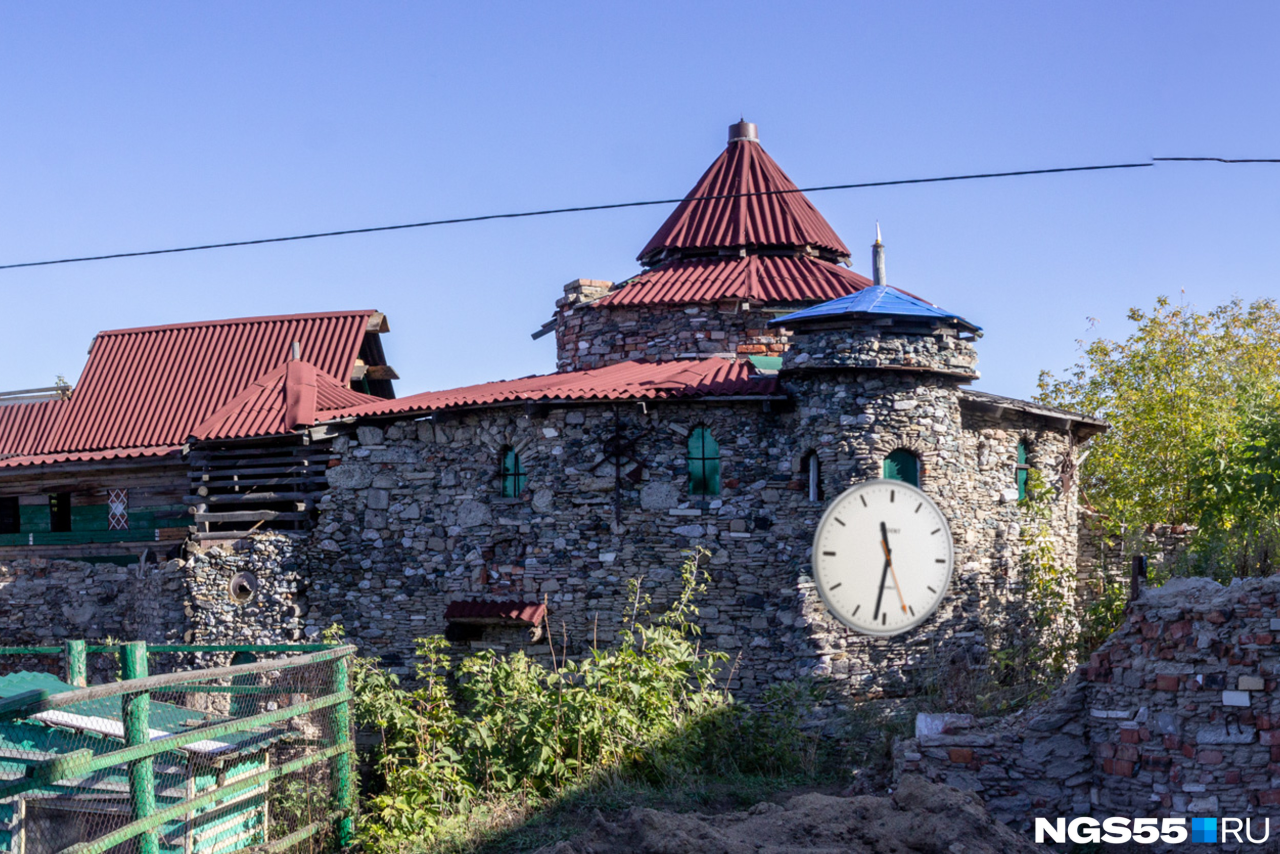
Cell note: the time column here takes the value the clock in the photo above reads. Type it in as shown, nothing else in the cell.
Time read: 11:31:26
